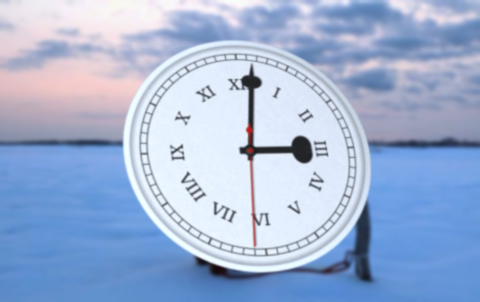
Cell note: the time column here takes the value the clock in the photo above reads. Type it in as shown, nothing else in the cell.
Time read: 3:01:31
